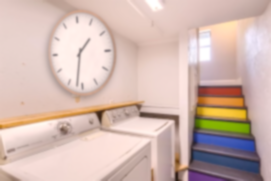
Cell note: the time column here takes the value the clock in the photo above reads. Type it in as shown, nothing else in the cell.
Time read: 1:32
